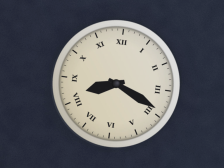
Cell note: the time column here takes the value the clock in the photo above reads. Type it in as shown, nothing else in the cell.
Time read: 8:19
